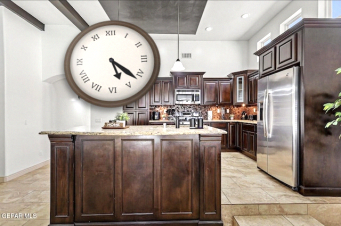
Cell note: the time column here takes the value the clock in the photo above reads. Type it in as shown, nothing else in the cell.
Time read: 5:22
